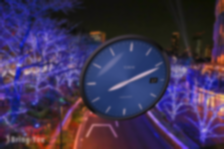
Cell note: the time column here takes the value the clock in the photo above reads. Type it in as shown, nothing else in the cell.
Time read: 8:11
